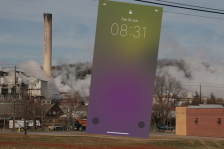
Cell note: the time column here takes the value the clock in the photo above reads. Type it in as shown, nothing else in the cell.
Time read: 8:31
